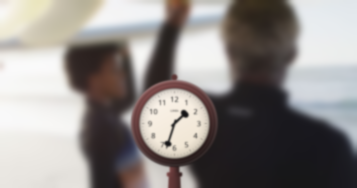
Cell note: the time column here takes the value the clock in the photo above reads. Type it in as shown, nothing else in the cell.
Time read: 1:33
